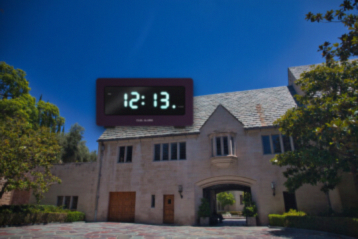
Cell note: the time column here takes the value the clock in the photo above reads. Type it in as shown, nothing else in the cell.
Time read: 12:13
